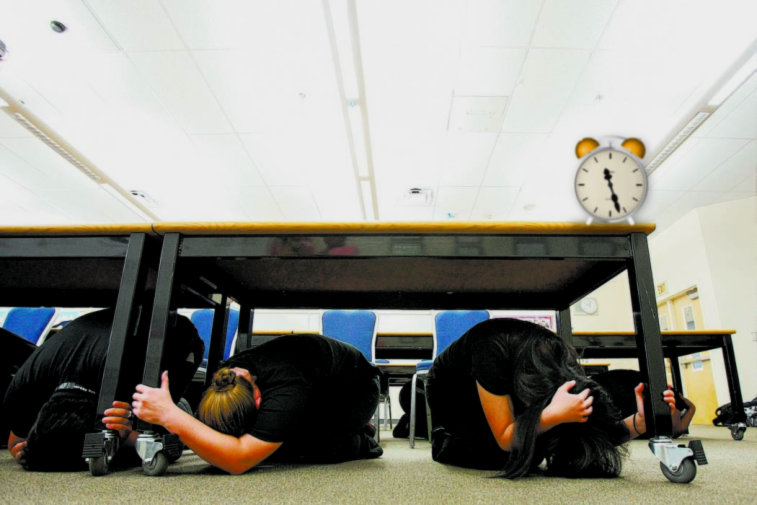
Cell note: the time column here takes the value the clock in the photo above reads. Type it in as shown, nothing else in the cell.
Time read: 11:27
